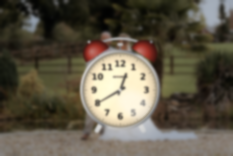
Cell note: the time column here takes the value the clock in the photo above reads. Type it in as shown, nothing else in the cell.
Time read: 12:40
